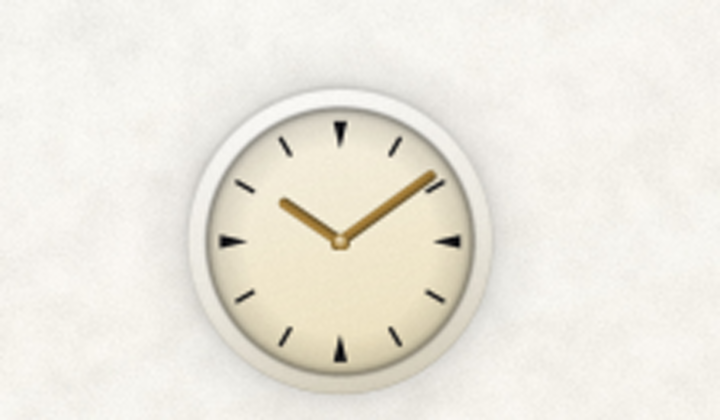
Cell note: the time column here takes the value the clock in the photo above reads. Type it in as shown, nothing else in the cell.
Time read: 10:09
